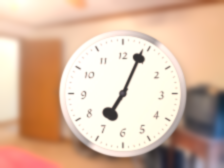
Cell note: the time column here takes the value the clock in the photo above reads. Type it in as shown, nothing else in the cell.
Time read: 7:04
